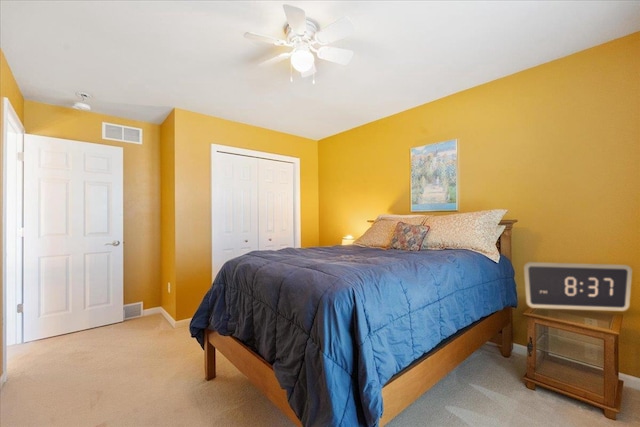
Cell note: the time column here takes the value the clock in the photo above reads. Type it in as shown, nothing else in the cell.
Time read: 8:37
